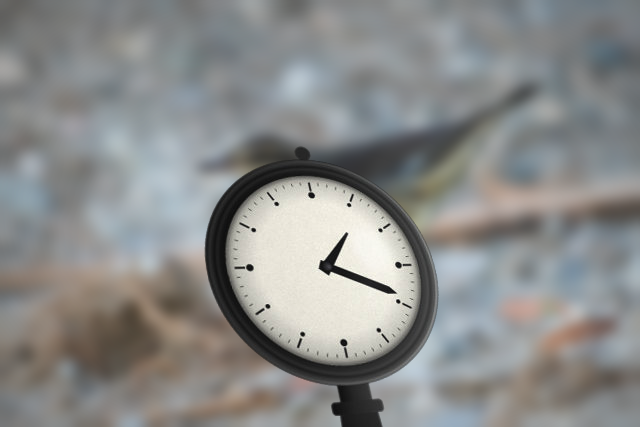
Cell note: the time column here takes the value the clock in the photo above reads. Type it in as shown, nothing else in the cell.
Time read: 1:19
